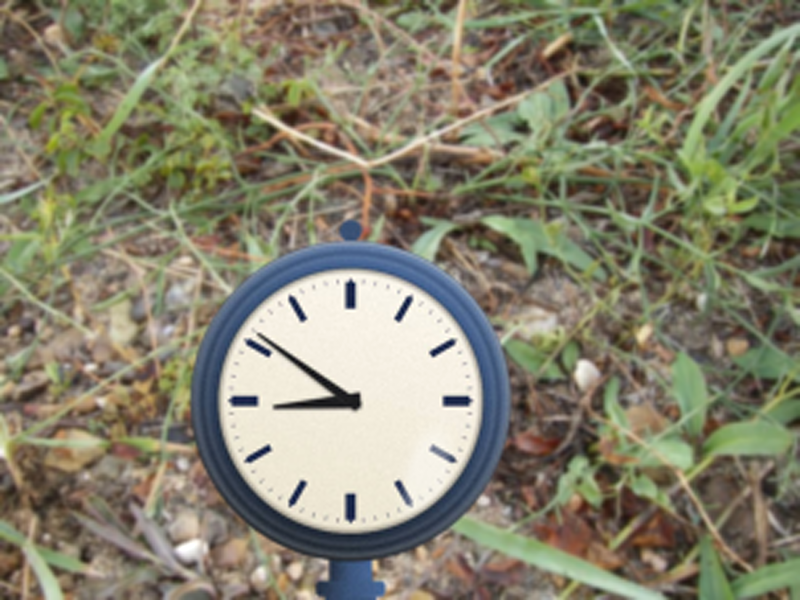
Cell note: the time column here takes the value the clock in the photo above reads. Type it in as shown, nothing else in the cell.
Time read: 8:51
